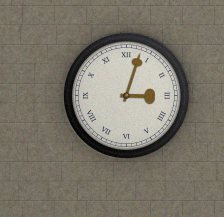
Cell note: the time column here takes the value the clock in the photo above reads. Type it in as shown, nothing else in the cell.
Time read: 3:03
